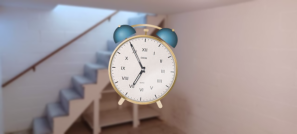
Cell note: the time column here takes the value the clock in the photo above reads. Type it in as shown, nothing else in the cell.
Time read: 6:55
